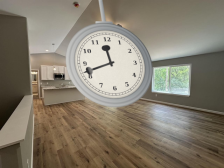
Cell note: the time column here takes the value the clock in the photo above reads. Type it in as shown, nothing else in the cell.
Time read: 11:42
